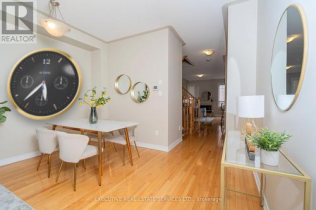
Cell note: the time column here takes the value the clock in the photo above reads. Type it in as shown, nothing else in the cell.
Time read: 5:37
